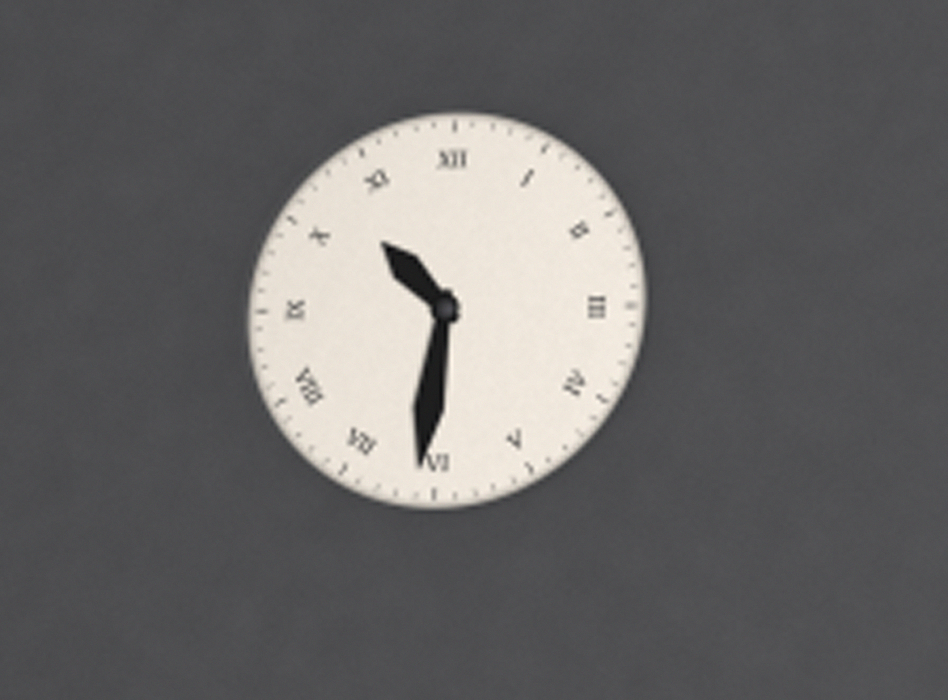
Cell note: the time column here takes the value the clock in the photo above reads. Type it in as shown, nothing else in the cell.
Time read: 10:31
